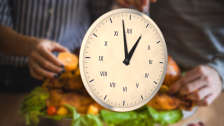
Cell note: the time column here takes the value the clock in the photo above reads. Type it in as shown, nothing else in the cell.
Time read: 12:58
